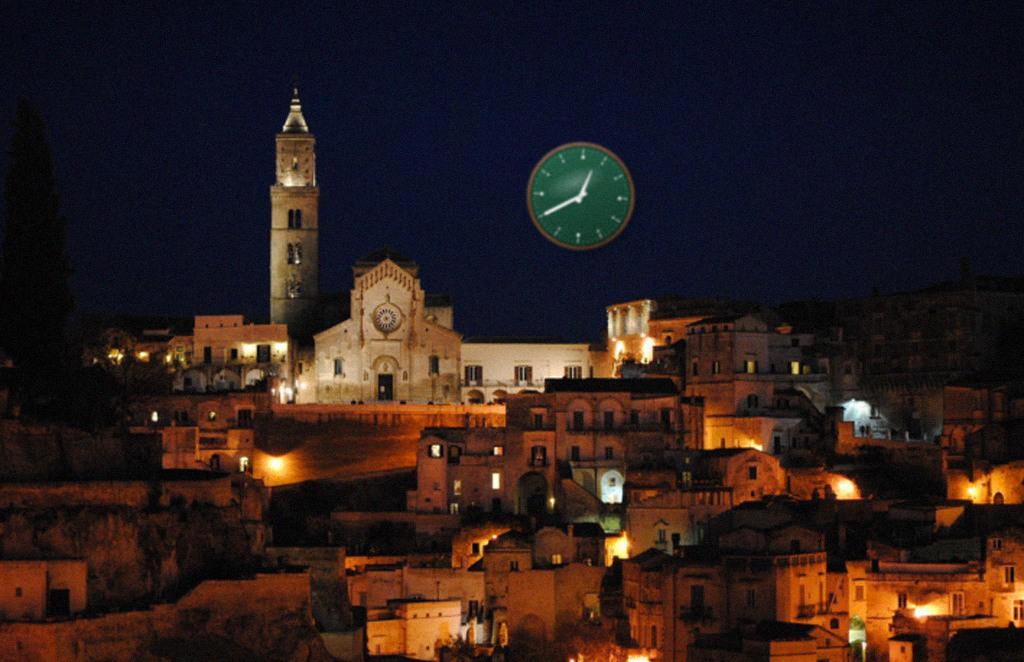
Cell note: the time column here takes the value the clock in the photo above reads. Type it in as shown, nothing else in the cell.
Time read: 12:40
